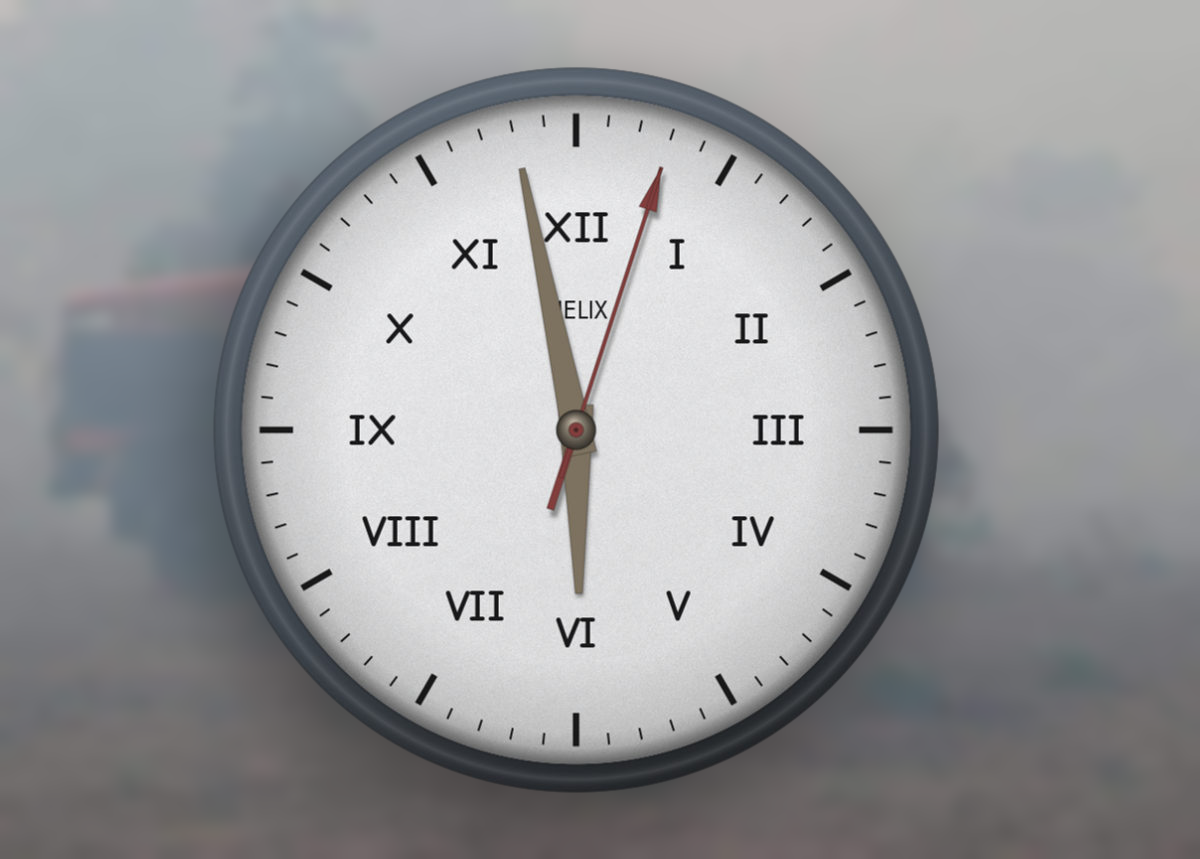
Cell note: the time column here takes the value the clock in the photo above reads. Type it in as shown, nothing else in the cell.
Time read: 5:58:03
